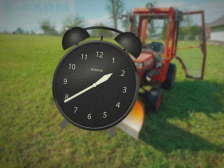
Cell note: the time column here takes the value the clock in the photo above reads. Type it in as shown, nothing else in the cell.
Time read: 1:39
